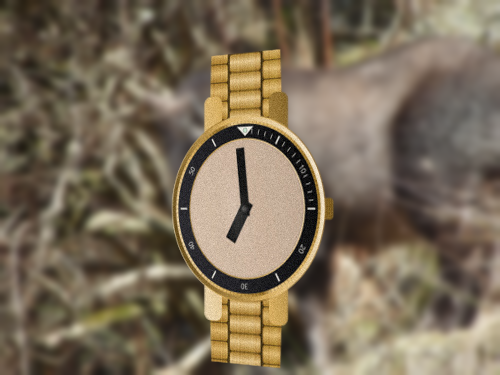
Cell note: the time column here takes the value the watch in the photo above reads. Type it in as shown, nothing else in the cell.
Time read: 6:59
